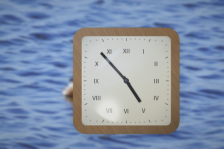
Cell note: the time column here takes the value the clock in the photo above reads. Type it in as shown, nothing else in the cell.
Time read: 4:53
